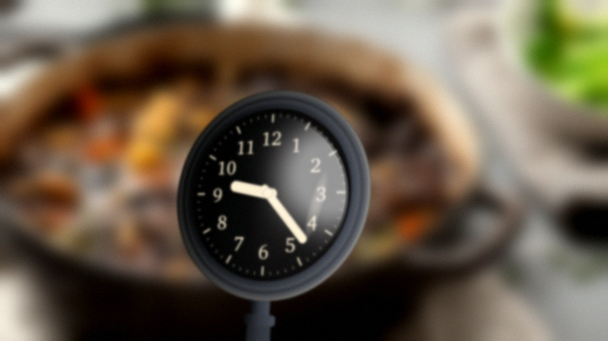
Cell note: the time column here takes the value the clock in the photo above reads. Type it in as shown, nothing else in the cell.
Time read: 9:23
